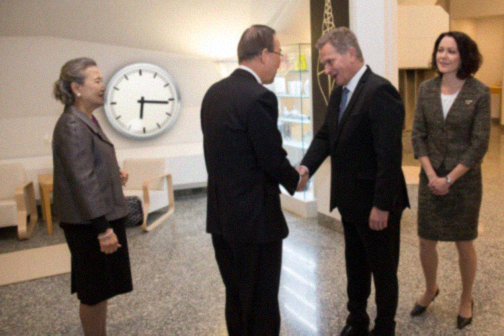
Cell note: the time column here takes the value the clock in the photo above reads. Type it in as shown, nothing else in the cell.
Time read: 6:16
